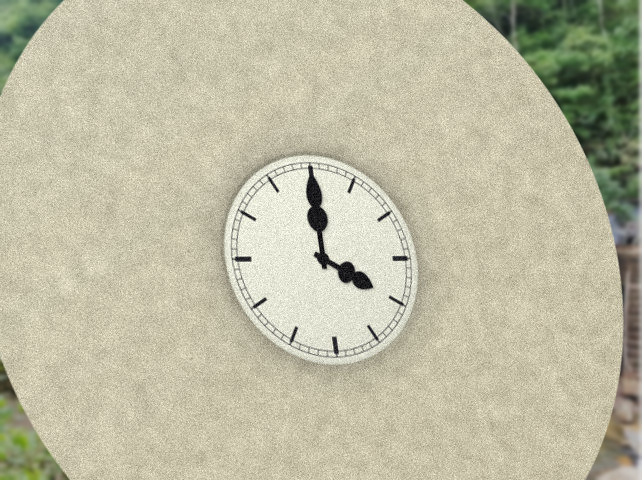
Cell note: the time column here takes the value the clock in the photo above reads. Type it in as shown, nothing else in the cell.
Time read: 4:00
